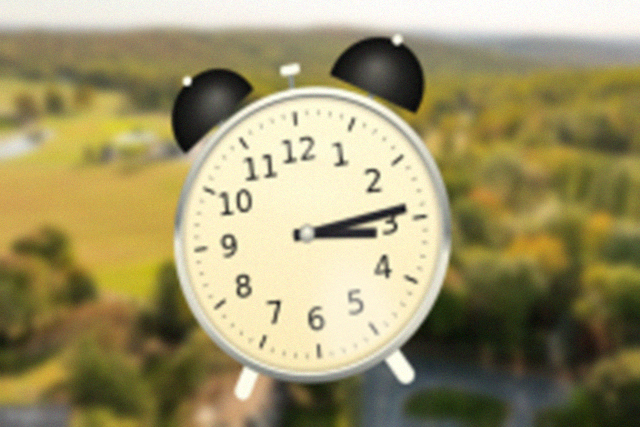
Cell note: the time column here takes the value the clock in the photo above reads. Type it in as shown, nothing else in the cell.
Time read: 3:14
